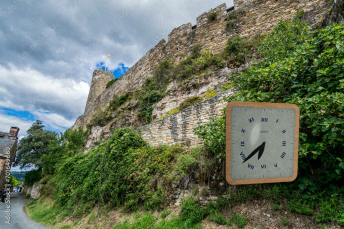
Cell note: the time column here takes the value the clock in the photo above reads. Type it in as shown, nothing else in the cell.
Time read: 6:38
